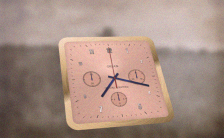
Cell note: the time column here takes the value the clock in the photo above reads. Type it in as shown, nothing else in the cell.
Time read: 7:18
